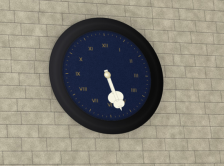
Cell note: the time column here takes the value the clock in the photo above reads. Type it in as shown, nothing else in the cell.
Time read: 5:27
